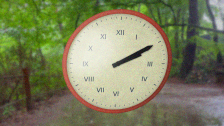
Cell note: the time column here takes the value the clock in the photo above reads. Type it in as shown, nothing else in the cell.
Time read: 2:10
